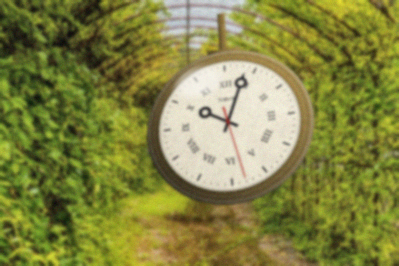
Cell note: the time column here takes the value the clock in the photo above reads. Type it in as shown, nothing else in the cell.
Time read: 10:03:28
